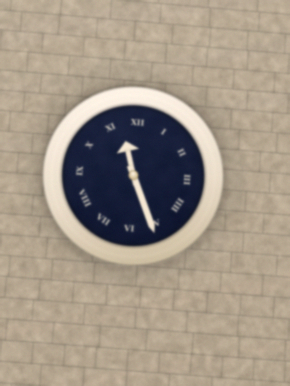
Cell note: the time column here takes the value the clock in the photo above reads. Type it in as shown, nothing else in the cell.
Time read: 11:26
